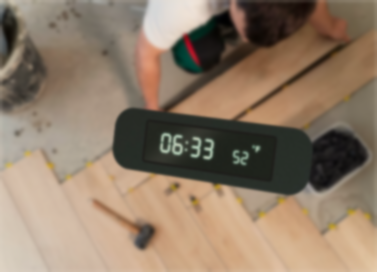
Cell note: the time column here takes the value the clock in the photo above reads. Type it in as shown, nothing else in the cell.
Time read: 6:33
